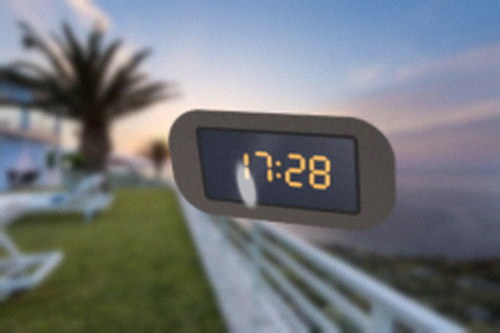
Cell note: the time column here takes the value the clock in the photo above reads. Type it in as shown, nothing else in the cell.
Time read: 17:28
